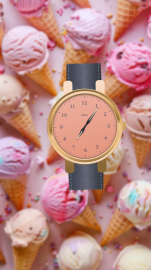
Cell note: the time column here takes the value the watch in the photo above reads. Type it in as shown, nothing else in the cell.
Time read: 7:06
